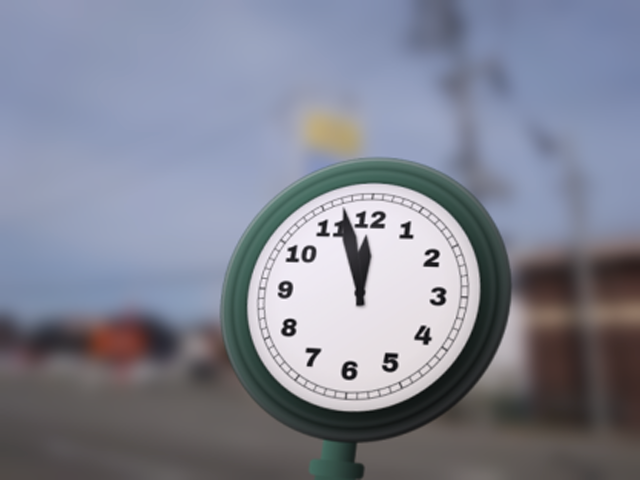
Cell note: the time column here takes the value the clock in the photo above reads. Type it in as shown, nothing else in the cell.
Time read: 11:57
